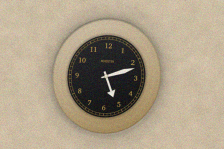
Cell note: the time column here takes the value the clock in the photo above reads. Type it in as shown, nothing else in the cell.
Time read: 5:12
